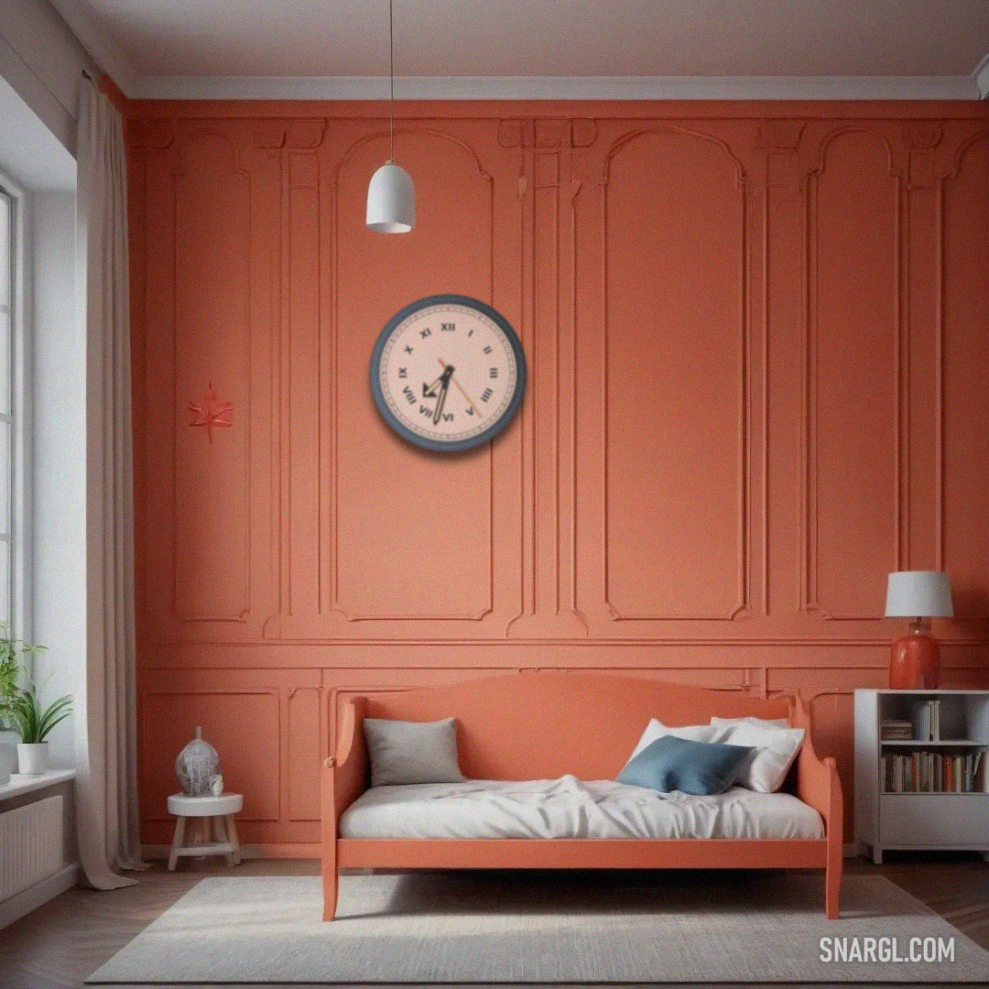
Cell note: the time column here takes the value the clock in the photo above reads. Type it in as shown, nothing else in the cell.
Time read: 7:32:24
